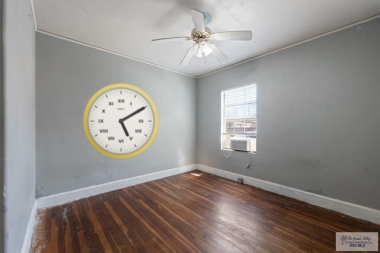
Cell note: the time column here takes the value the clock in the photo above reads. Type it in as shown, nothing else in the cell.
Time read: 5:10
